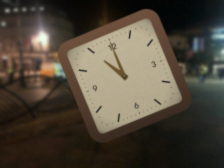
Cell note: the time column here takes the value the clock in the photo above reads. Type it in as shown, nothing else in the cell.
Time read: 11:00
